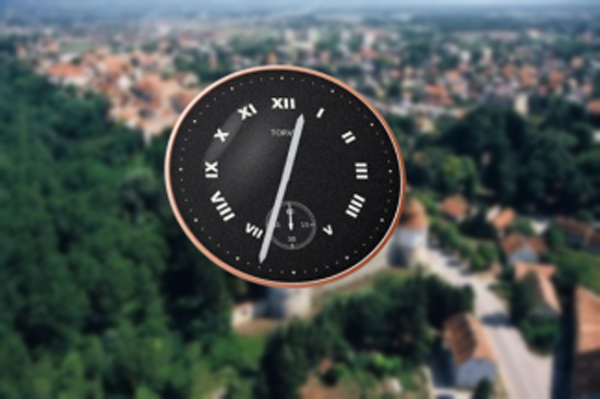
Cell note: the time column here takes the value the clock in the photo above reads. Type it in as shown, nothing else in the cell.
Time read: 12:33
